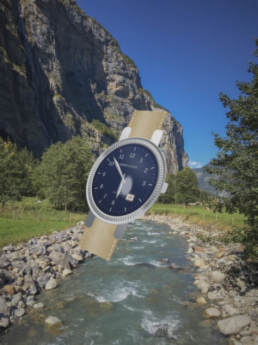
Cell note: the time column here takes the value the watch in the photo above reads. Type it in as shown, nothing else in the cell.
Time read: 5:52
